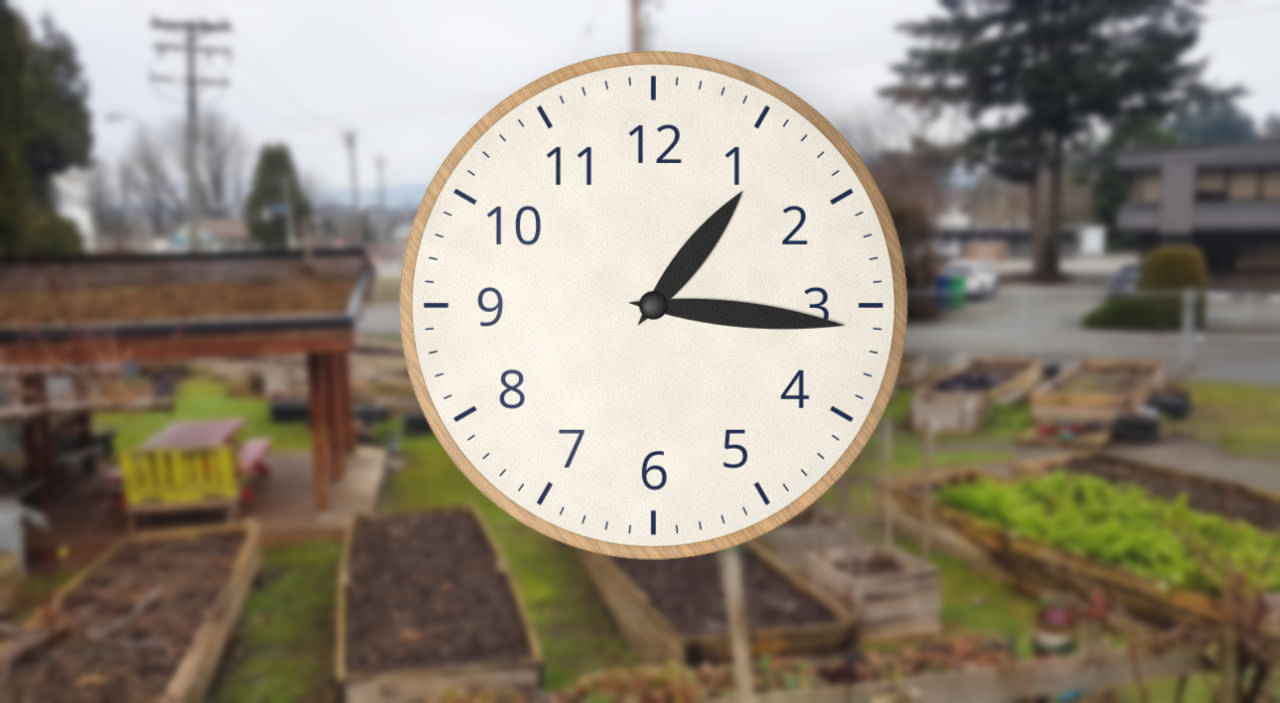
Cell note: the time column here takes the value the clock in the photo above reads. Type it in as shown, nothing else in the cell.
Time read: 1:16
